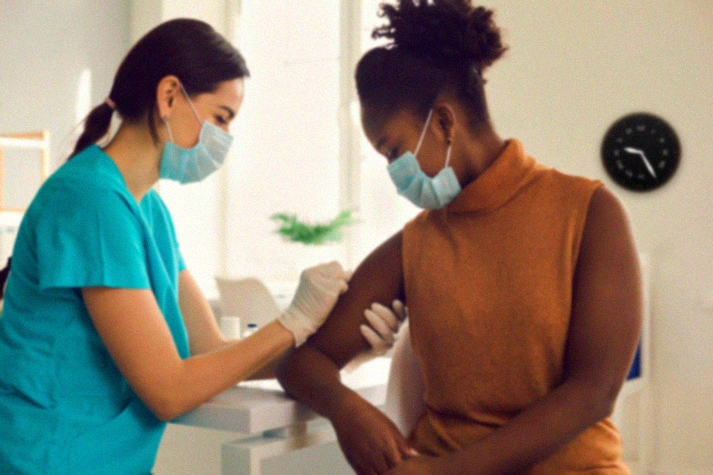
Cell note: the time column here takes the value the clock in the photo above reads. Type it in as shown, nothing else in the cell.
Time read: 9:25
